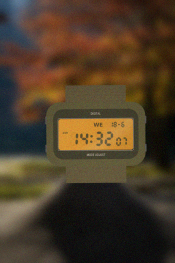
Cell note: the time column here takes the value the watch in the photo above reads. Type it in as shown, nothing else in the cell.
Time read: 14:32:07
